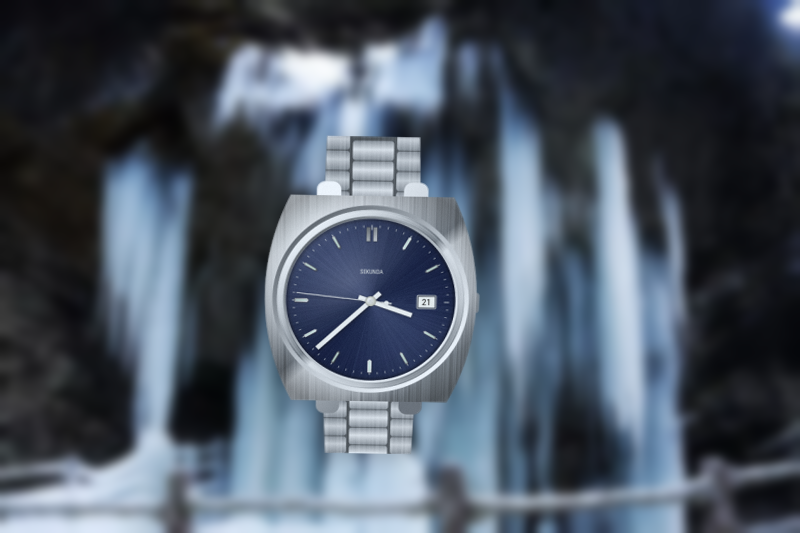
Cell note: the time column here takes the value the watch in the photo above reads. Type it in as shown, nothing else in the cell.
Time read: 3:37:46
